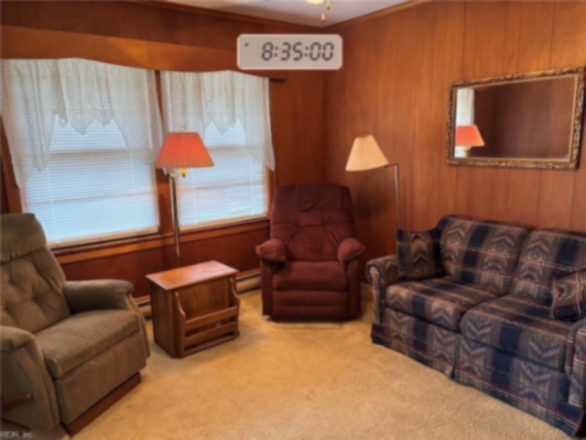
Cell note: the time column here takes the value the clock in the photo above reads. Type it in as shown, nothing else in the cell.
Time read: 8:35:00
